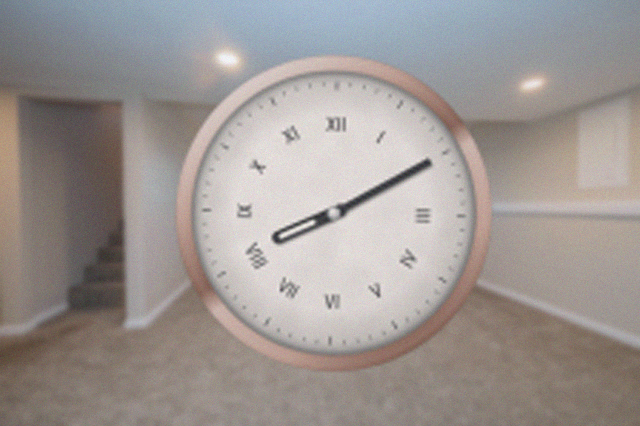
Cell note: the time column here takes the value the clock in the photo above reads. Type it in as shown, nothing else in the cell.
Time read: 8:10
